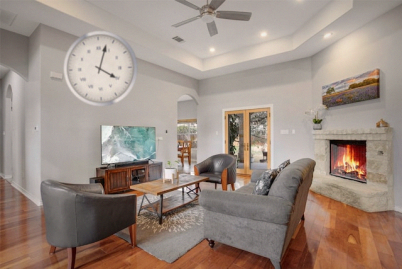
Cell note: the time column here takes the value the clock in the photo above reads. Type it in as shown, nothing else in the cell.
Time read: 4:03
